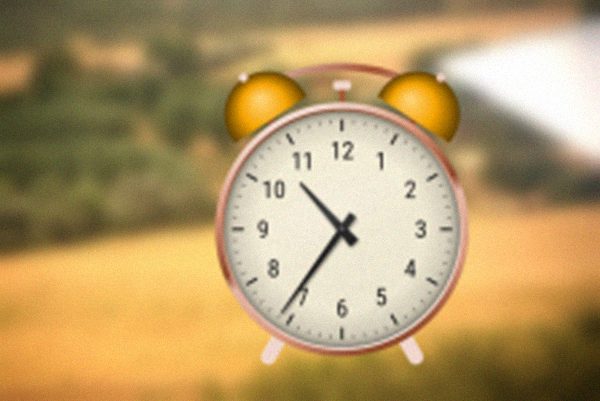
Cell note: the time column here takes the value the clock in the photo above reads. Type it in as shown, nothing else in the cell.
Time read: 10:36
